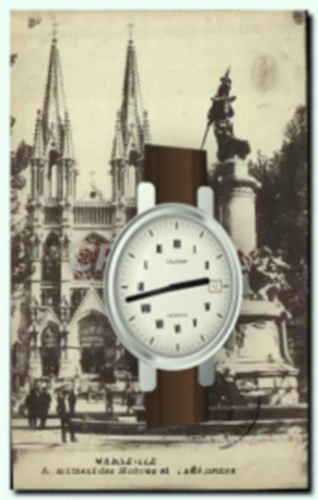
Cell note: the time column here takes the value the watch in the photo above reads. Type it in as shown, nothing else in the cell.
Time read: 2:43
